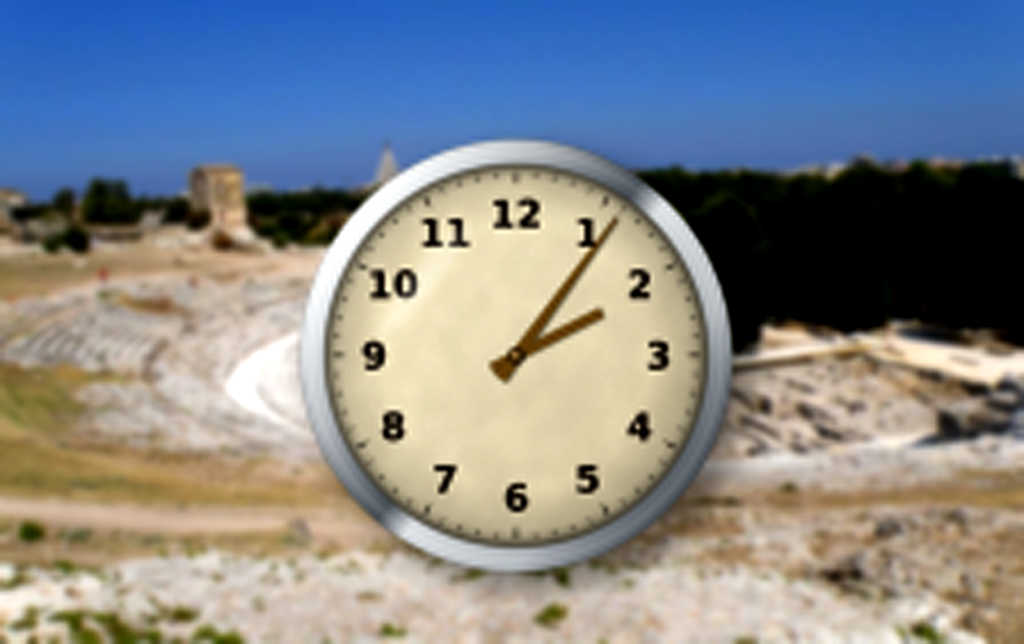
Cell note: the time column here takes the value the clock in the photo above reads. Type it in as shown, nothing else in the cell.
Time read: 2:06
